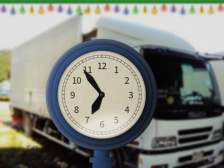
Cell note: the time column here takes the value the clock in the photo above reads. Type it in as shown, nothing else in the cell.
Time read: 6:54
